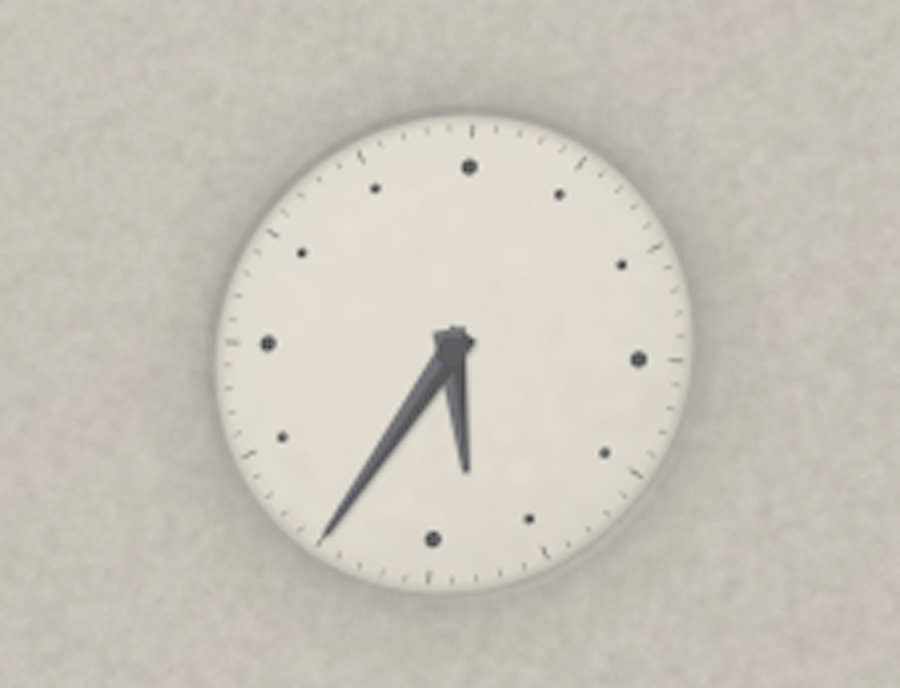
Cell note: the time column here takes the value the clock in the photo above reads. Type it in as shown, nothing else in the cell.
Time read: 5:35
